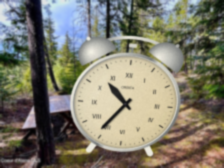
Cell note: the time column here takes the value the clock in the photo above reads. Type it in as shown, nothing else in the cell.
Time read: 10:36
